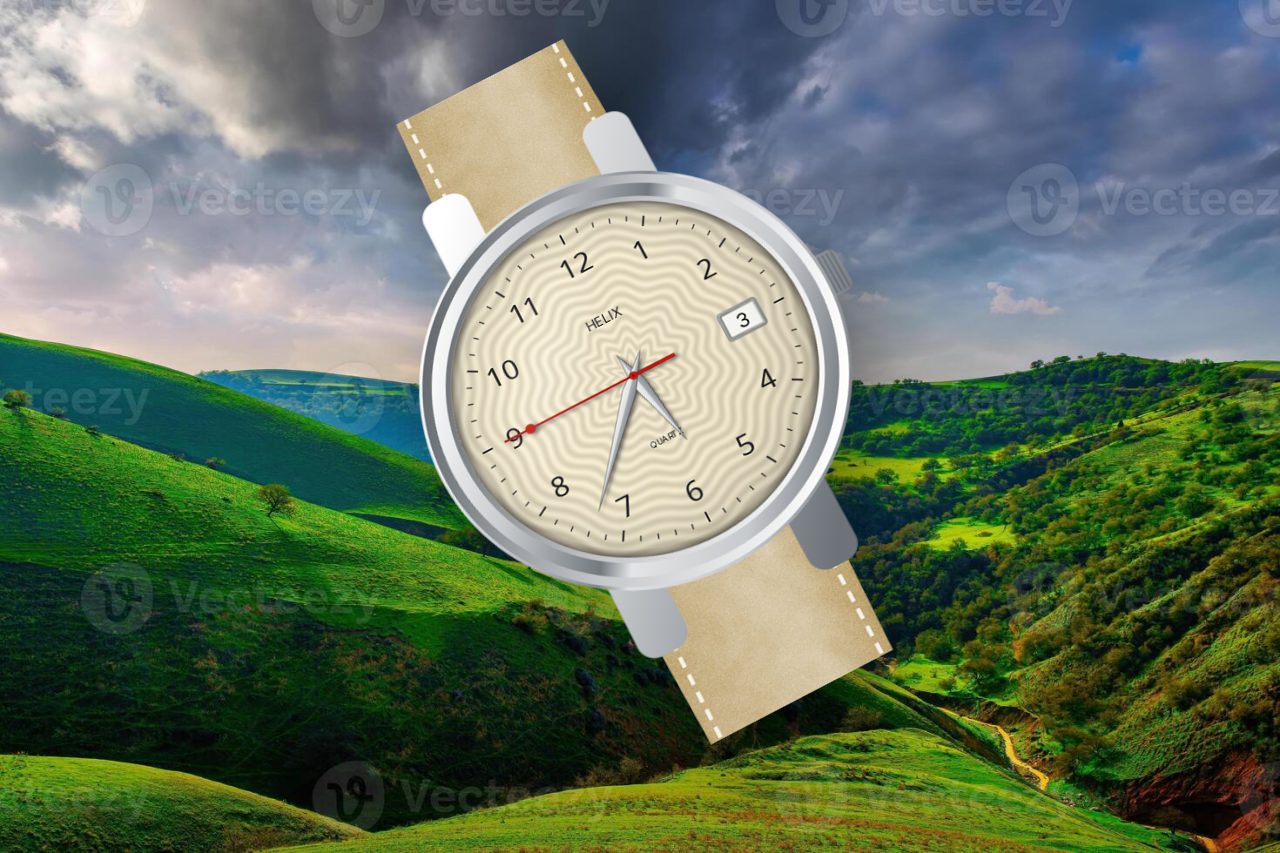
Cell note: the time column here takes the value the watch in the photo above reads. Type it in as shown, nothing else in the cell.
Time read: 5:36:45
